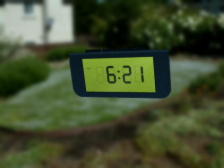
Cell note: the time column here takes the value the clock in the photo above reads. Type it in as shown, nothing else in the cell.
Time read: 6:21
